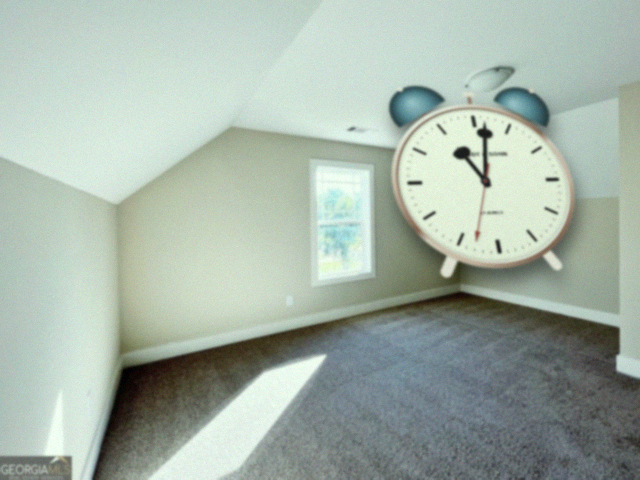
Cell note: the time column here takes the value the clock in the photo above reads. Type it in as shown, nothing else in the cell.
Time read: 11:01:33
